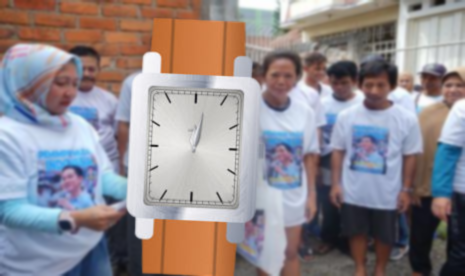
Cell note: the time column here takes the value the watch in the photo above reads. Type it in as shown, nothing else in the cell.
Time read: 12:02
